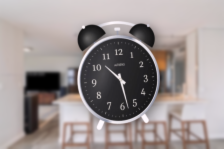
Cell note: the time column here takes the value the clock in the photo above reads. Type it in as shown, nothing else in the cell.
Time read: 10:28
